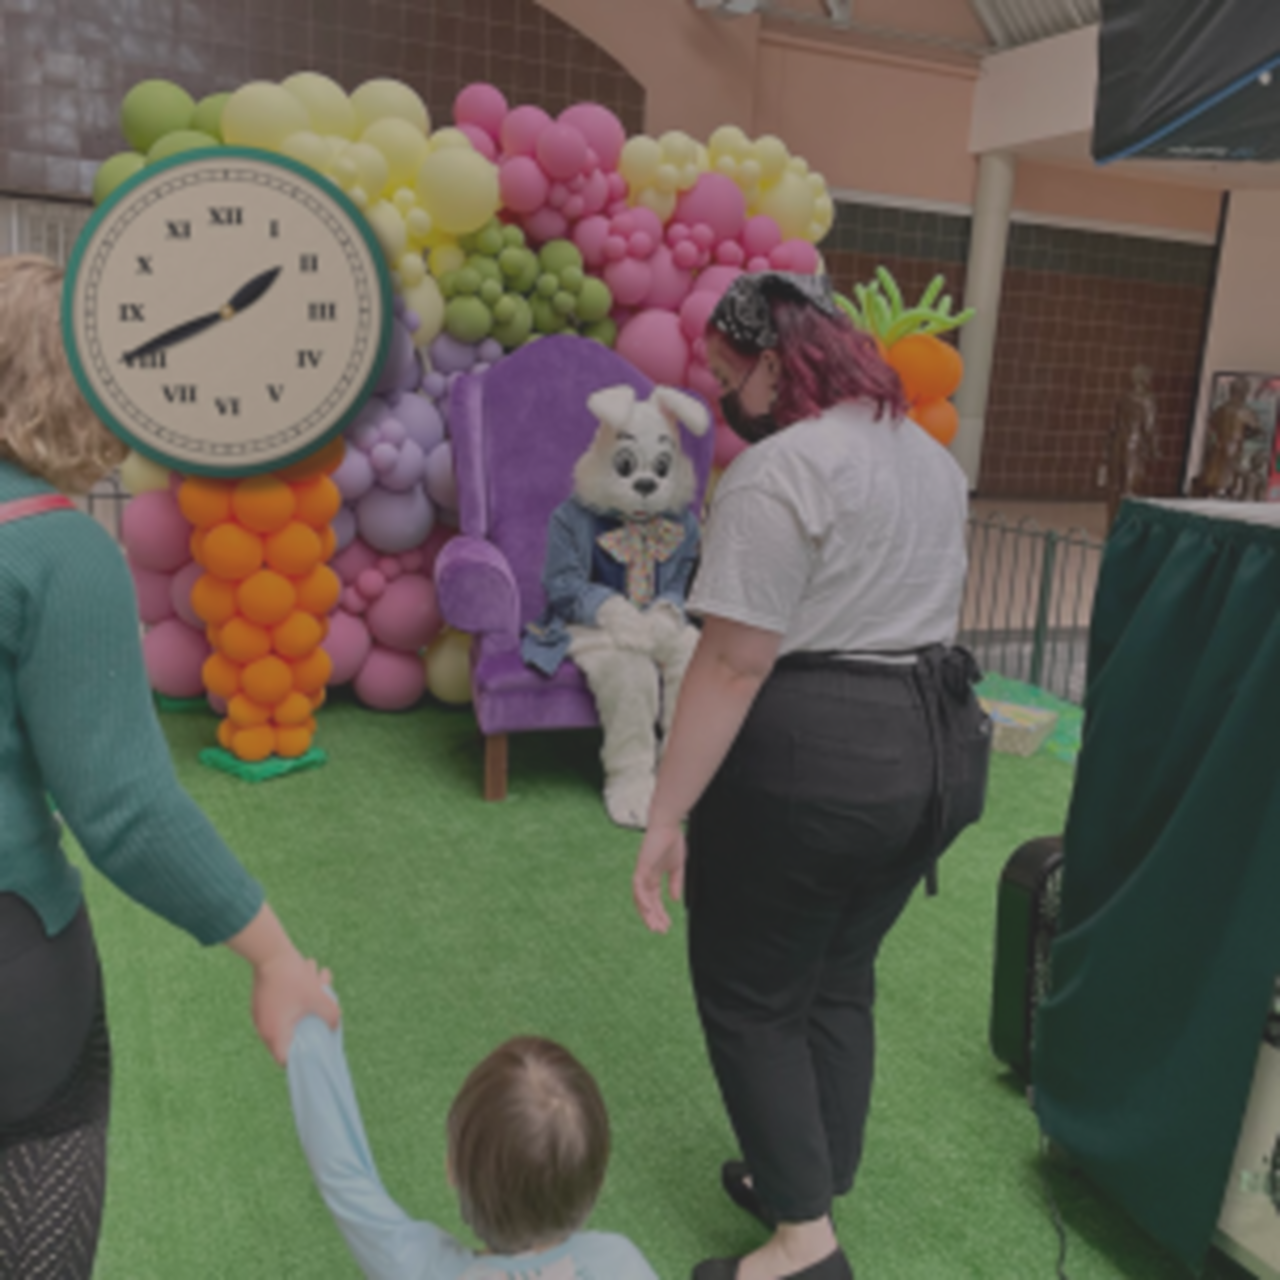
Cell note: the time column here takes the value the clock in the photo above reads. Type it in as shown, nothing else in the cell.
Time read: 1:41
